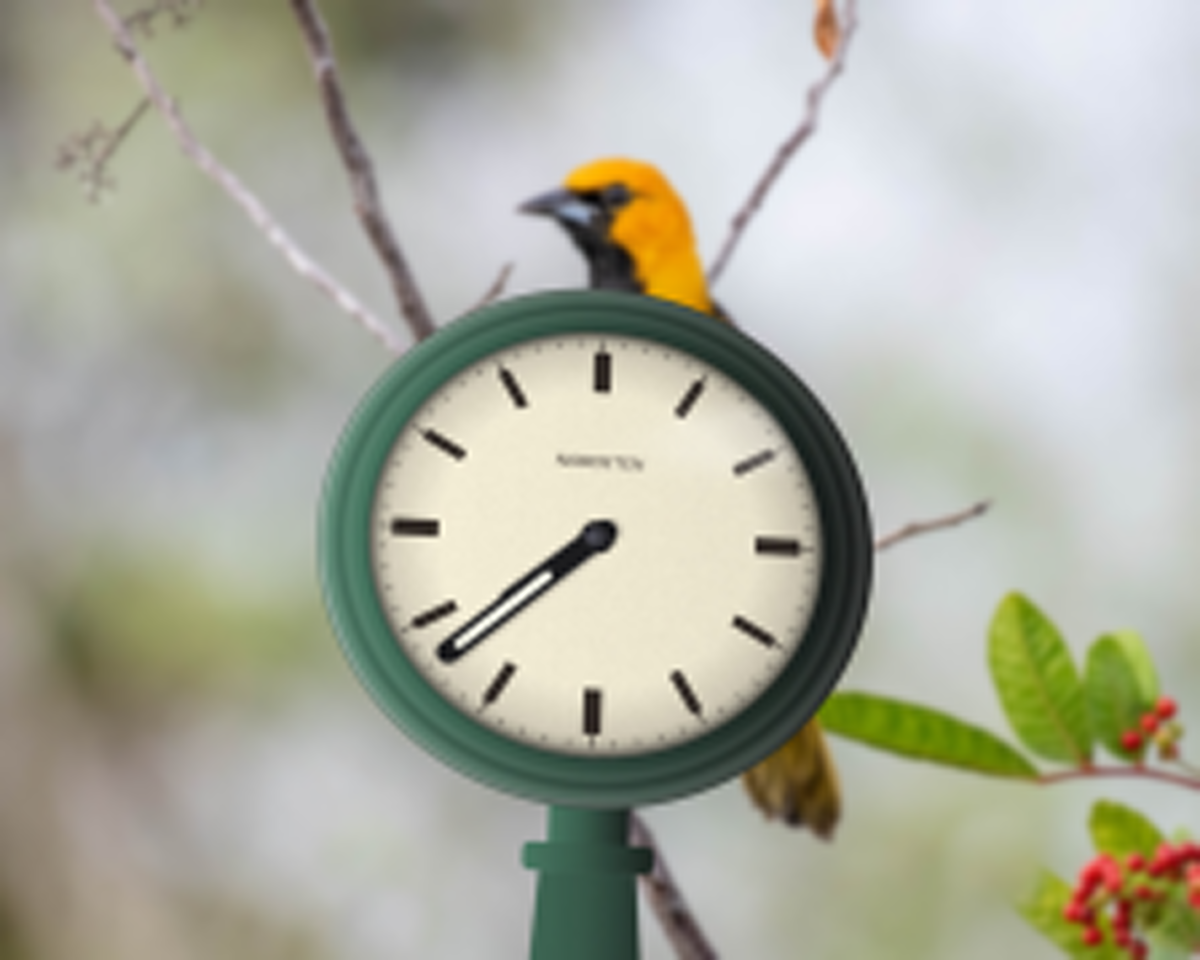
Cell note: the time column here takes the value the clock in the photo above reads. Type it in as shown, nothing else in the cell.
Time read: 7:38
